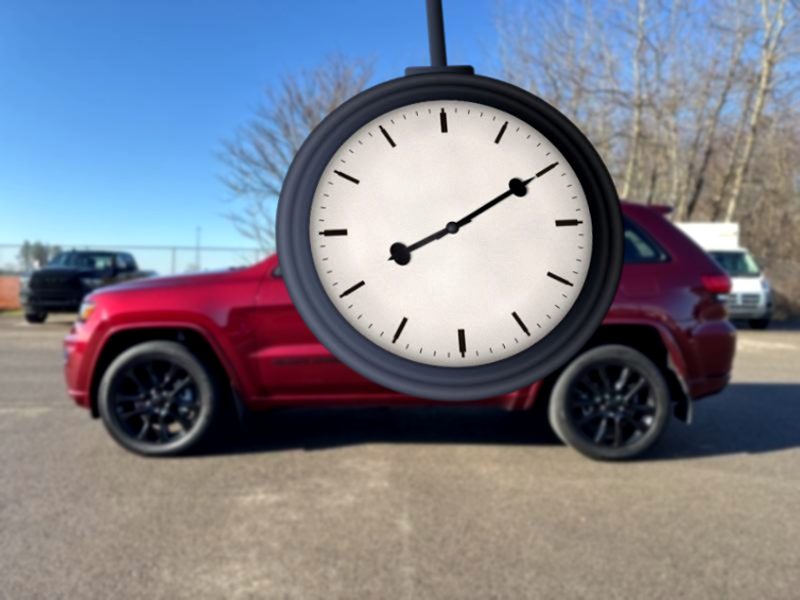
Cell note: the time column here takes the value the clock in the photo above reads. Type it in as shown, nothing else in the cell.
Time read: 8:10
